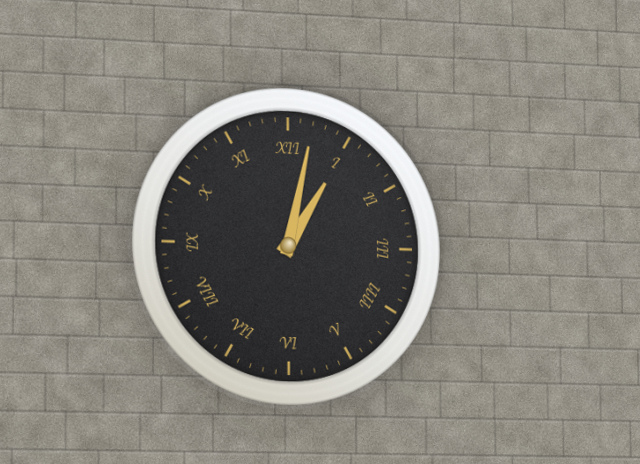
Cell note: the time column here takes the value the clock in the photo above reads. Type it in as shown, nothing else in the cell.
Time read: 1:02
